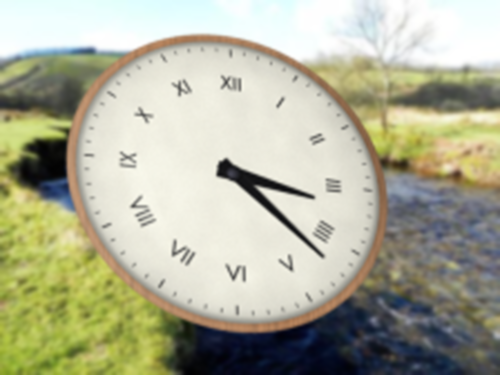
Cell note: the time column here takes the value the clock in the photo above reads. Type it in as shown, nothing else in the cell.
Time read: 3:22
